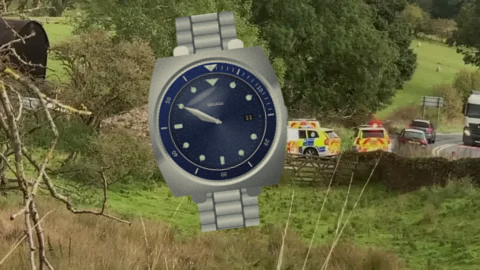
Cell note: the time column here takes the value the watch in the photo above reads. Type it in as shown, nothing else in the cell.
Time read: 9:50
